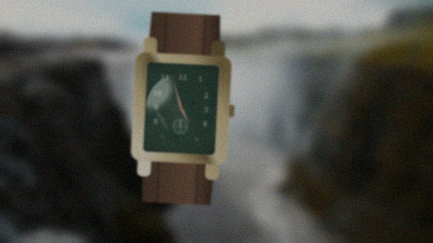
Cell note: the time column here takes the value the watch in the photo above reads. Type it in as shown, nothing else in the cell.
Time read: 4:57
